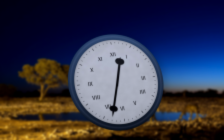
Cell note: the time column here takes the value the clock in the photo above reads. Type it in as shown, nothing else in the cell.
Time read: 12:33
